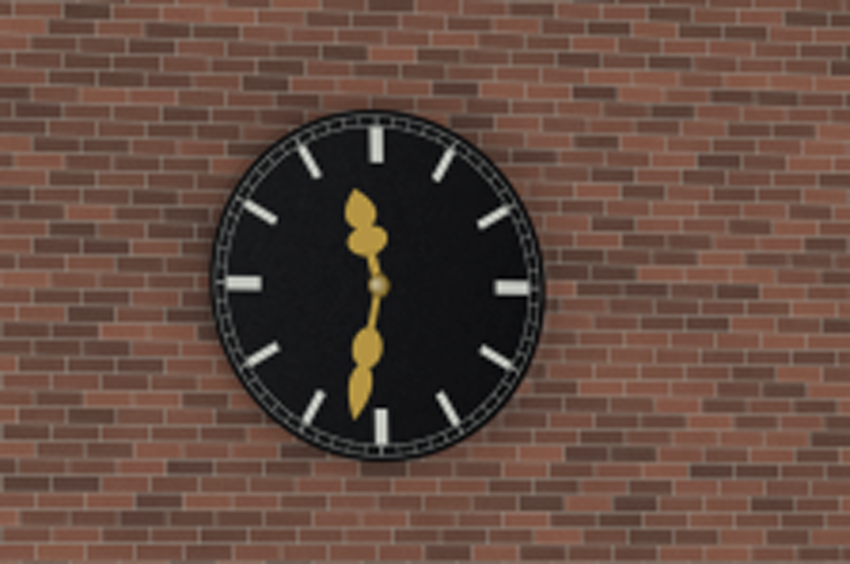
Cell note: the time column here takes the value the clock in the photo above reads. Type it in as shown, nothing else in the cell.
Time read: 11:32
